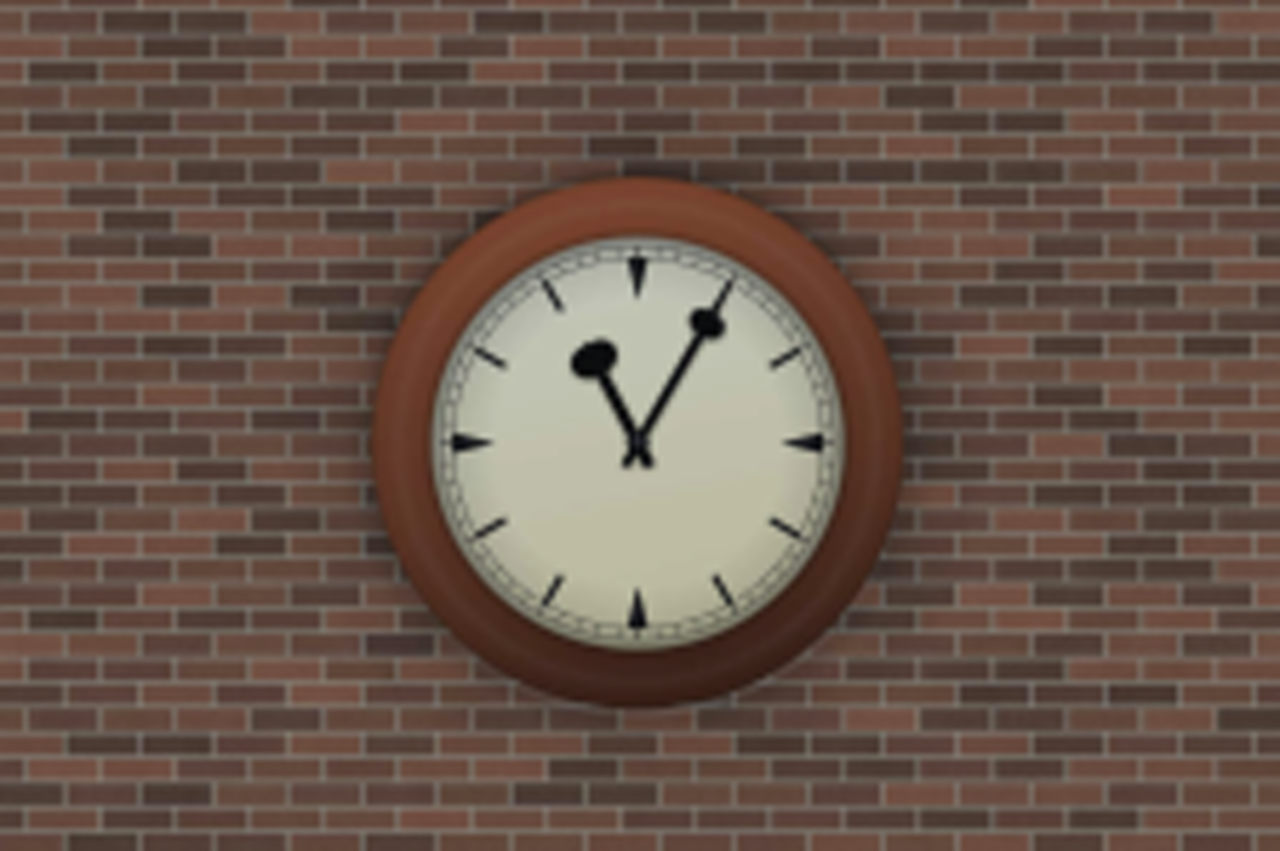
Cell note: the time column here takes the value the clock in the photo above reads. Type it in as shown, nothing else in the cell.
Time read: 11:05
